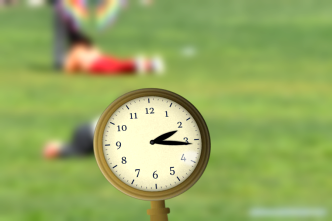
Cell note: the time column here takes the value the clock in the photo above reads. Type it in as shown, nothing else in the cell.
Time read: 2:16
